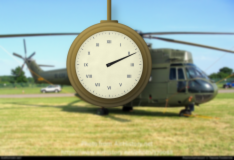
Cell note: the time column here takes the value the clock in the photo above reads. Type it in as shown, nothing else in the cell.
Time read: 2:11
